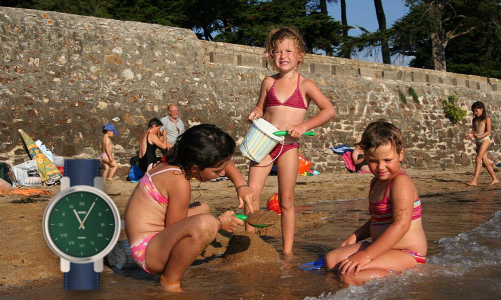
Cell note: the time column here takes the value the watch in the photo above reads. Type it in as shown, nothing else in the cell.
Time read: 11:05
